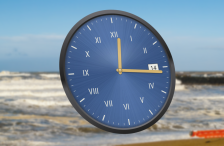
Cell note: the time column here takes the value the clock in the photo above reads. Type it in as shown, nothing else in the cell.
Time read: 12:16
